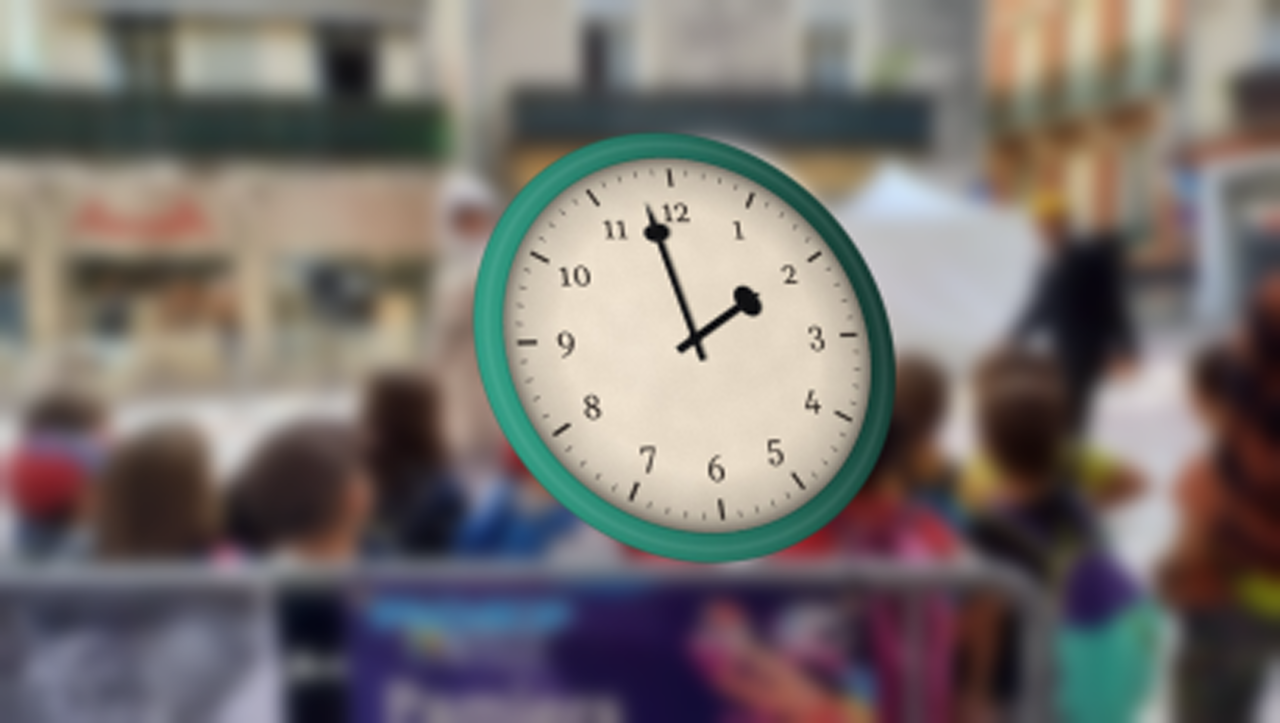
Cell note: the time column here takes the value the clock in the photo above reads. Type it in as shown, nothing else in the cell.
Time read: 1:58
